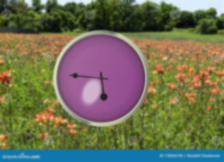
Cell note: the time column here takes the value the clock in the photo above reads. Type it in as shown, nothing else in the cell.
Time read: 5:46
